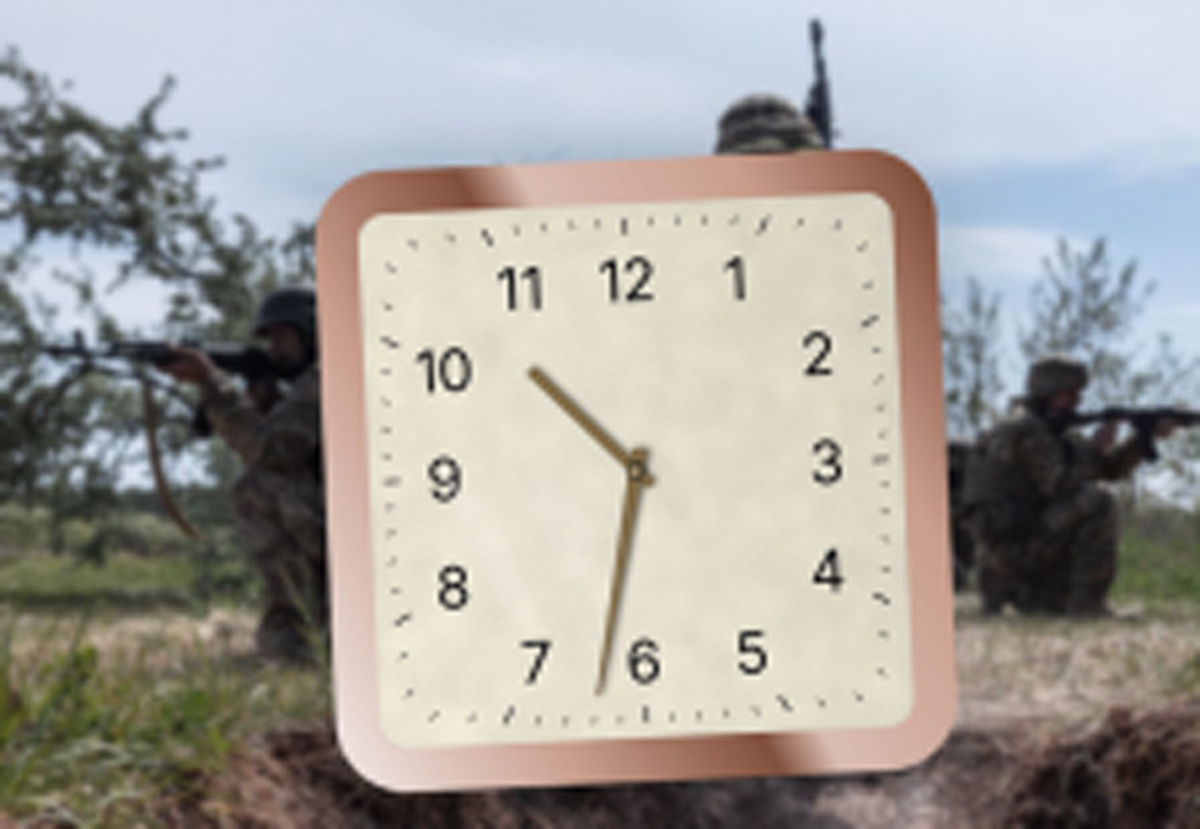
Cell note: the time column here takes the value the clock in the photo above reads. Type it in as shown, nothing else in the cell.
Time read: 10:32
